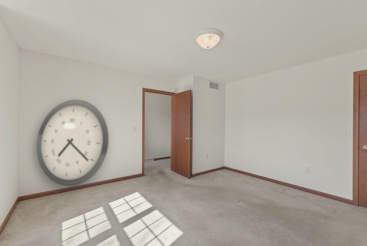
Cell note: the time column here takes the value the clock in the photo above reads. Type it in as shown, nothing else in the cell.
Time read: 7:21
